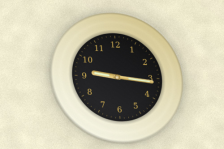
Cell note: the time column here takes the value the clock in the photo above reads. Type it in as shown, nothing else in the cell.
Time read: 9:16
